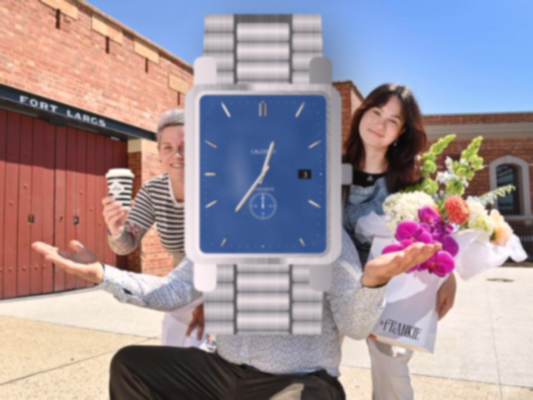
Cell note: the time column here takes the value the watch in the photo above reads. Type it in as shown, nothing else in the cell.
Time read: 12:36
